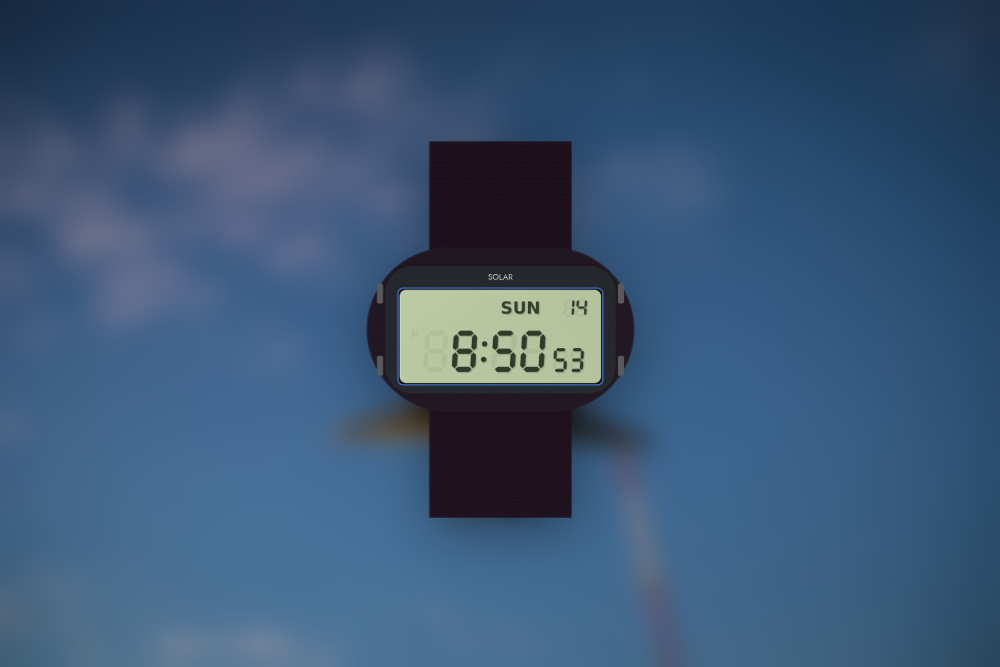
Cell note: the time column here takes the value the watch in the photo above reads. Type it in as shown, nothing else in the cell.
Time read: 8:50:53
